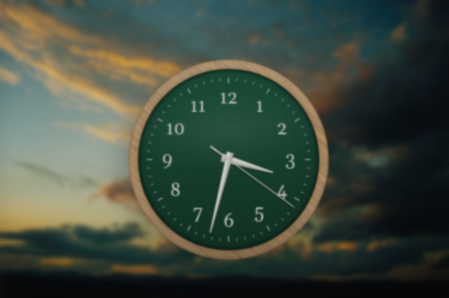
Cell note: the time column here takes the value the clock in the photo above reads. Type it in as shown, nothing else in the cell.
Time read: 3:32:21
